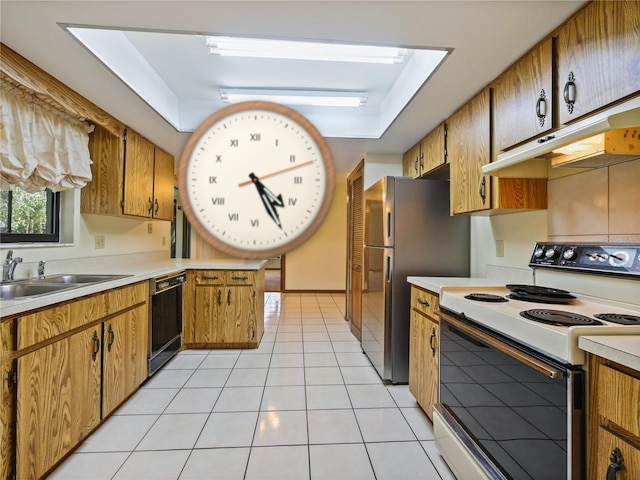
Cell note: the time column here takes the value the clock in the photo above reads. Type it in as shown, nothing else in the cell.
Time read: 4:25:12
